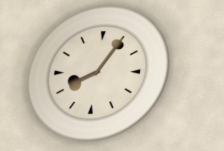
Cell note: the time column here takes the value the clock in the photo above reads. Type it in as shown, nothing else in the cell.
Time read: 8:05
